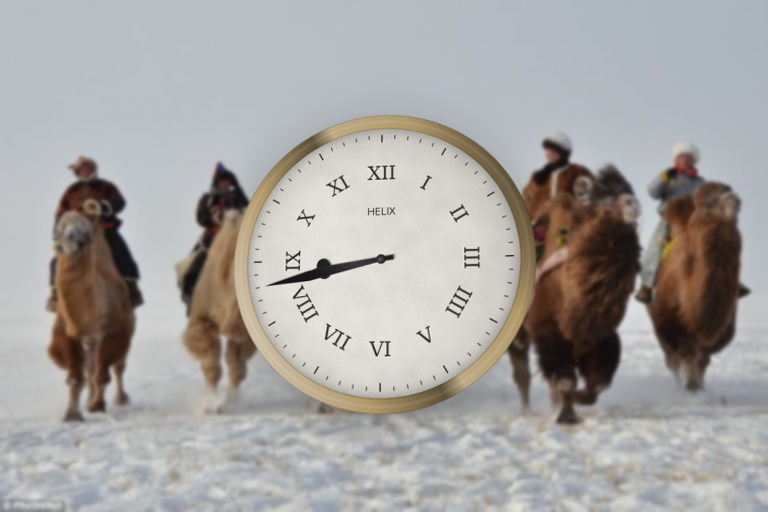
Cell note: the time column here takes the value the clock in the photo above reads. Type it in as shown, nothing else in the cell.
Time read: 8:43
